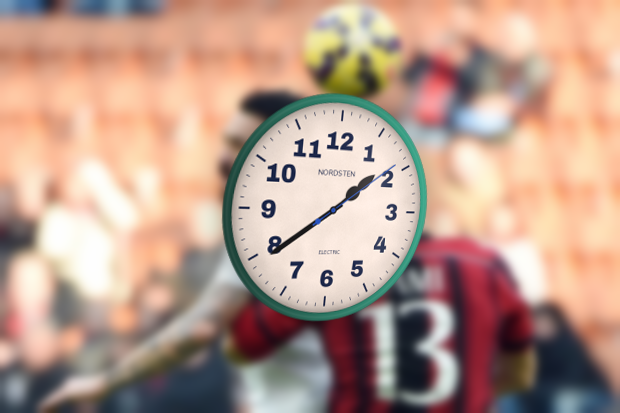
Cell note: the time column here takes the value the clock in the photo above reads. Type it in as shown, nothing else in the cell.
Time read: 1:39:09
